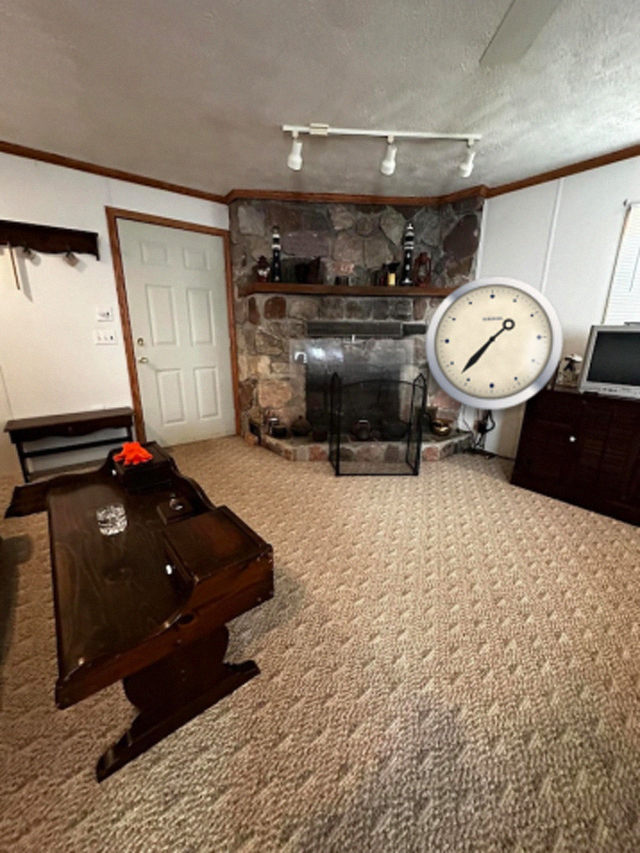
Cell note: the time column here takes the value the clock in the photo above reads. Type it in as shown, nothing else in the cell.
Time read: 1:37
